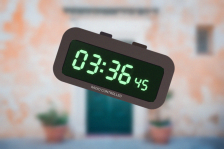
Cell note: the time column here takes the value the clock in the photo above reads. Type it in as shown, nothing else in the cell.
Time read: 3:36:45
